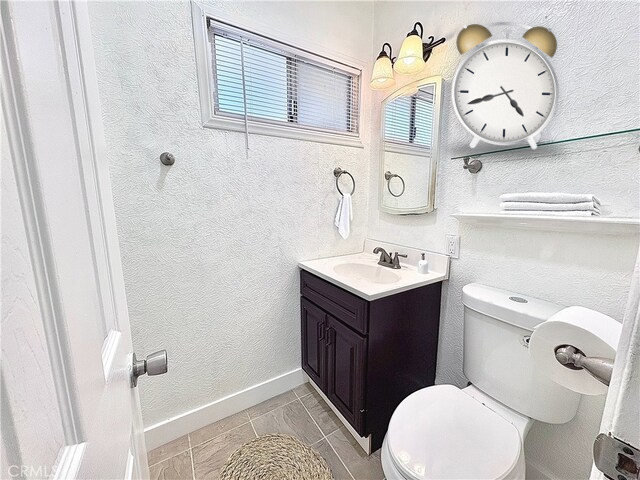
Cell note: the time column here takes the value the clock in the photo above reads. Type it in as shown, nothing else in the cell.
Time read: 4:42
